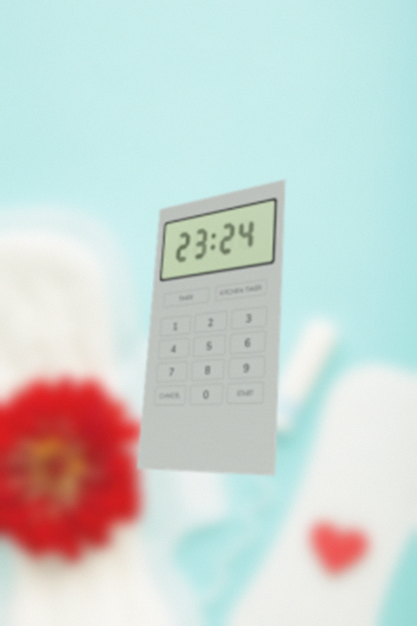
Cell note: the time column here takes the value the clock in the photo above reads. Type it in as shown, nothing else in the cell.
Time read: 23:24
